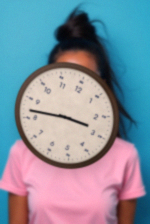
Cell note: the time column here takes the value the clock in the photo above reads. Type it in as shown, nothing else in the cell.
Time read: 2:42
